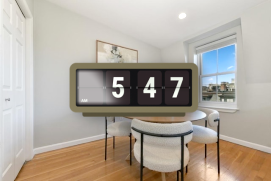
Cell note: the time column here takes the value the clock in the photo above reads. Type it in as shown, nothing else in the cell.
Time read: 5:47
